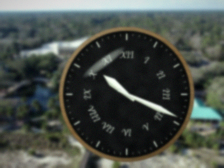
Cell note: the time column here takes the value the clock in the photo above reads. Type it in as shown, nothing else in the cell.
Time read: 10:19
